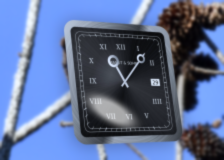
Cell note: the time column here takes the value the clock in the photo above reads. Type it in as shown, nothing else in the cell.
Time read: 11:07
